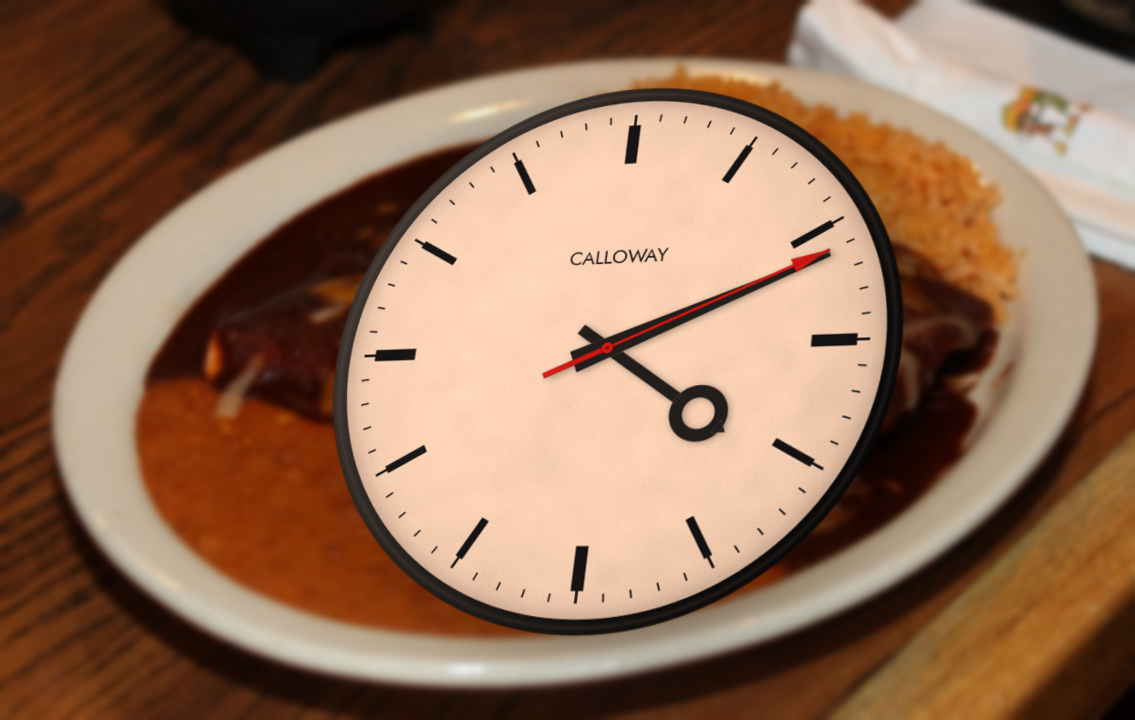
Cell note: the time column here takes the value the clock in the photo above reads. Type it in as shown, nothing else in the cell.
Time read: 4:11:11
